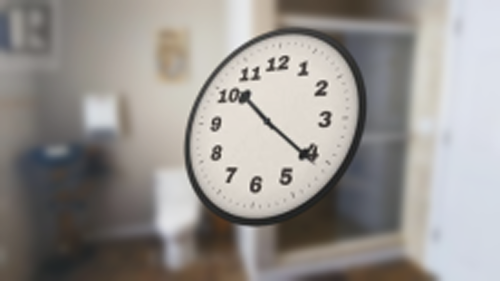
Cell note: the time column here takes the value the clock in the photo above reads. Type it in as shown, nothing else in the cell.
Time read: 10:21
